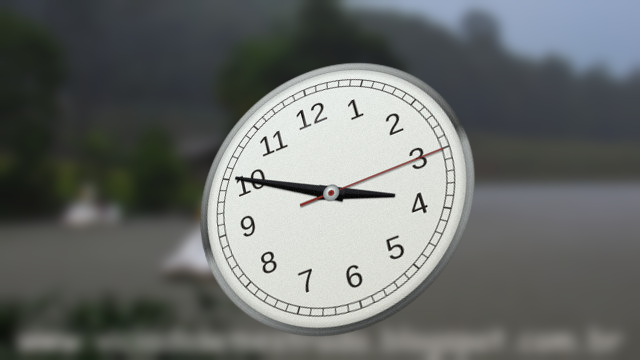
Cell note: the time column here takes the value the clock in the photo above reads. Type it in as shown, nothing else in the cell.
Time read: 3:50:15
